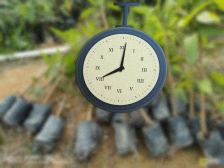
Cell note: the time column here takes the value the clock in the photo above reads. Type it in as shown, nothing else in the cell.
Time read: 8:01
